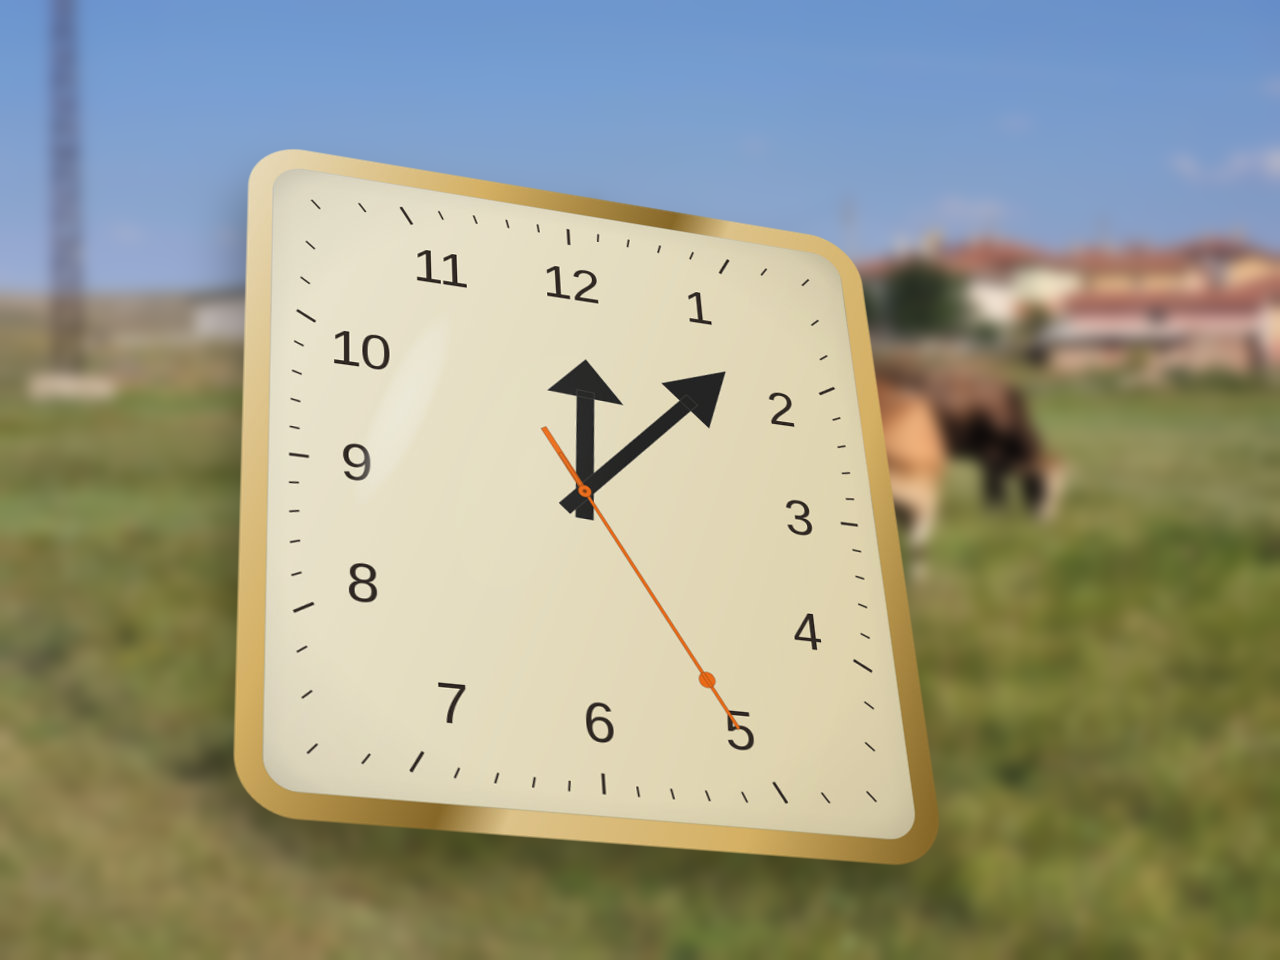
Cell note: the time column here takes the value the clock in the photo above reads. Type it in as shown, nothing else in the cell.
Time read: 12:07:25
